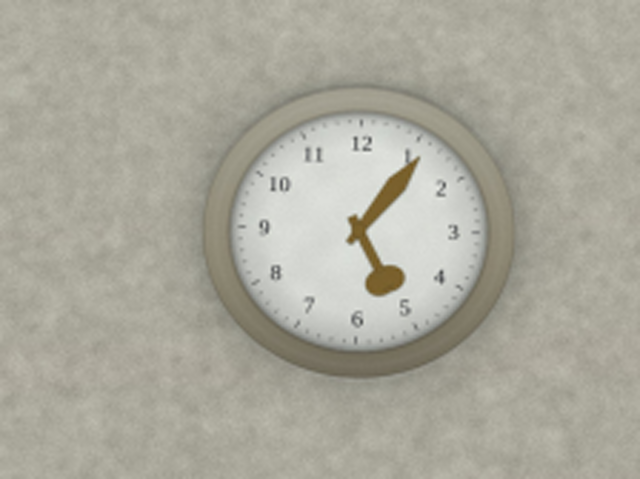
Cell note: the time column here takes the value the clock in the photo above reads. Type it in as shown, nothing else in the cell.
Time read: 5:06
